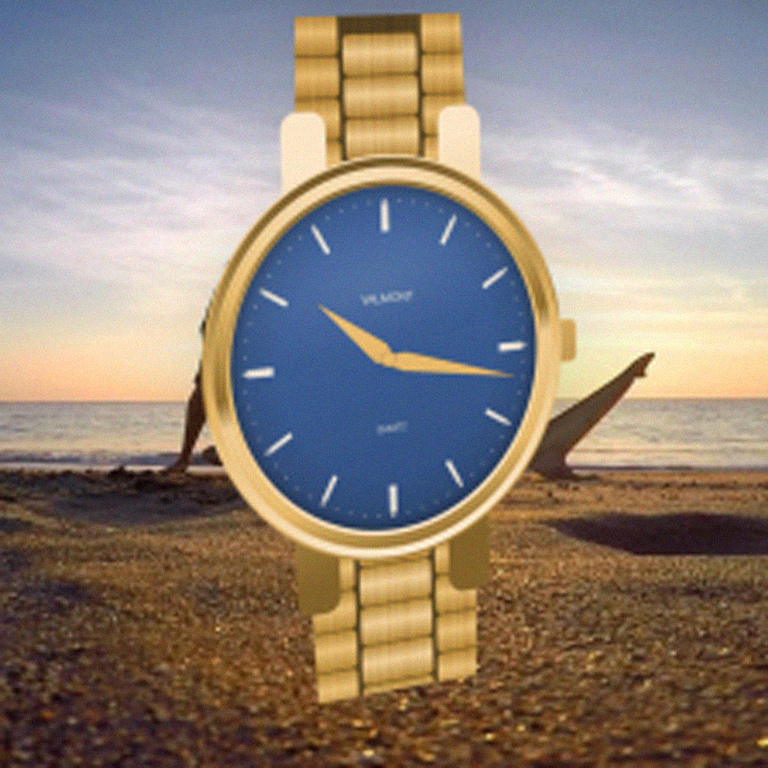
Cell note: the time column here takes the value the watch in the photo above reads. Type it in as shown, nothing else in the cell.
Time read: 10:17
